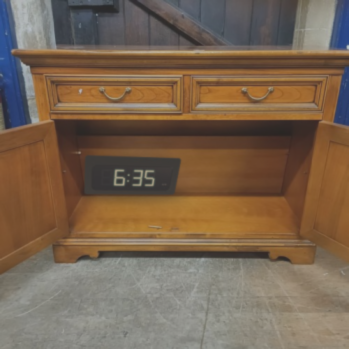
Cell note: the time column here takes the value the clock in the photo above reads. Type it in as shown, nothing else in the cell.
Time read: 6:35
